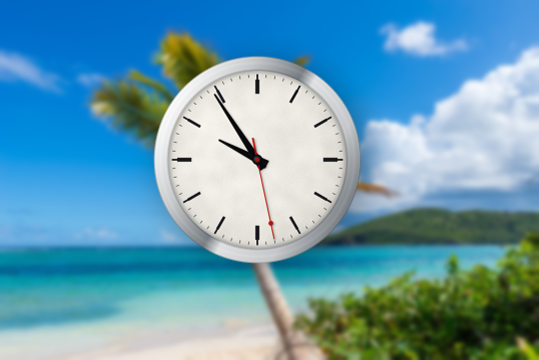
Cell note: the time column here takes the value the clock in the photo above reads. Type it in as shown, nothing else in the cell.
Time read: 9:54:28
